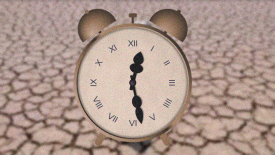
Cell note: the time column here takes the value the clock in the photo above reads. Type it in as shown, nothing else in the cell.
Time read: 12:28
